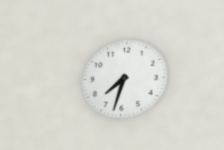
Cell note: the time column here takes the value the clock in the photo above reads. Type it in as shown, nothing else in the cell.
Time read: 7:32
